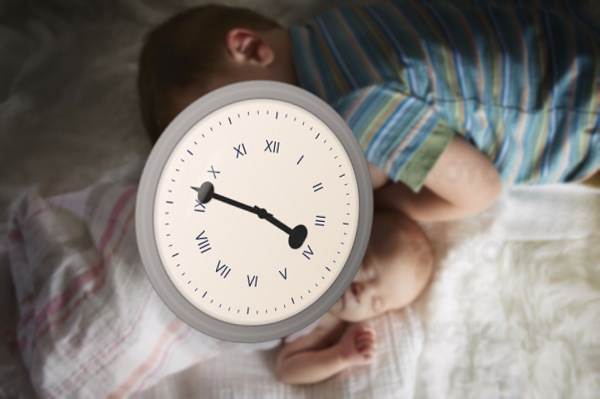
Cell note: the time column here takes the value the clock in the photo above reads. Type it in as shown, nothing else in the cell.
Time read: 3:47
